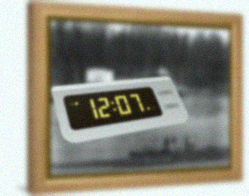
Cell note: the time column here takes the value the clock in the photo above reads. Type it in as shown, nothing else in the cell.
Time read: 12:07
